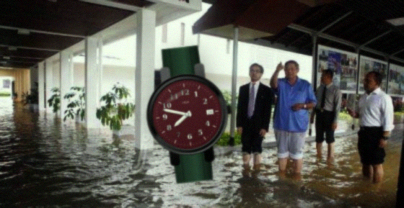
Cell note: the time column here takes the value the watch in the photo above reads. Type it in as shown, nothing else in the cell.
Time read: 7:48
